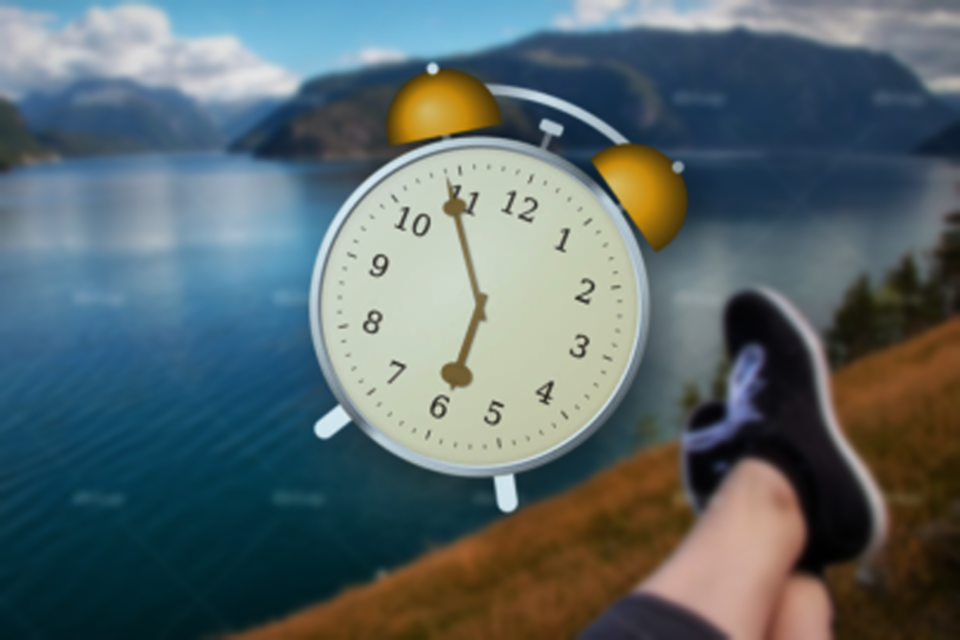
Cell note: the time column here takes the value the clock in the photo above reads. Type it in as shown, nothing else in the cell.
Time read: 5:54
